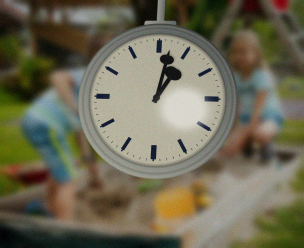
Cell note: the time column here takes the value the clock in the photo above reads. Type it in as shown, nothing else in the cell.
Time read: 1:02
